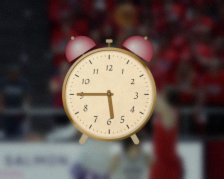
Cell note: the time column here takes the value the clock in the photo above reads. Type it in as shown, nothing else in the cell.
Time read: 5:45
